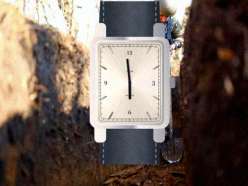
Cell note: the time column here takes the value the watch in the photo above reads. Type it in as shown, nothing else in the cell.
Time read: 5:59
